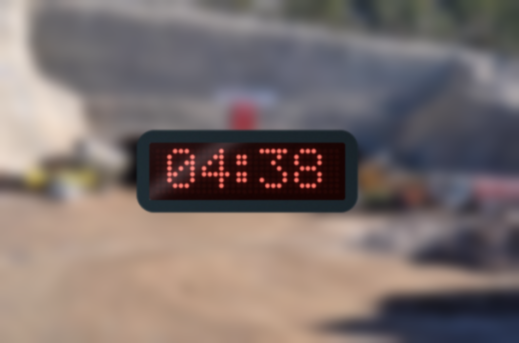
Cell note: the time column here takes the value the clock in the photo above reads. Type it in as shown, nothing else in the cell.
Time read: 4:38
